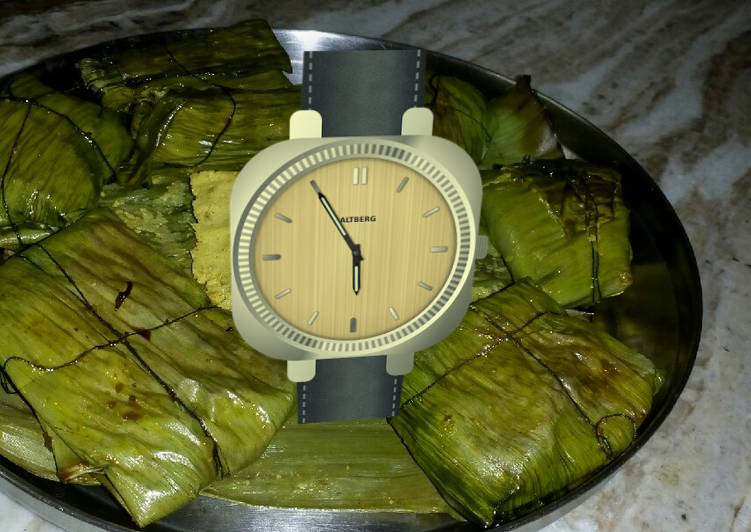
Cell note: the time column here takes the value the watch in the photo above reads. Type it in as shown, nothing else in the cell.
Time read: 5:55
